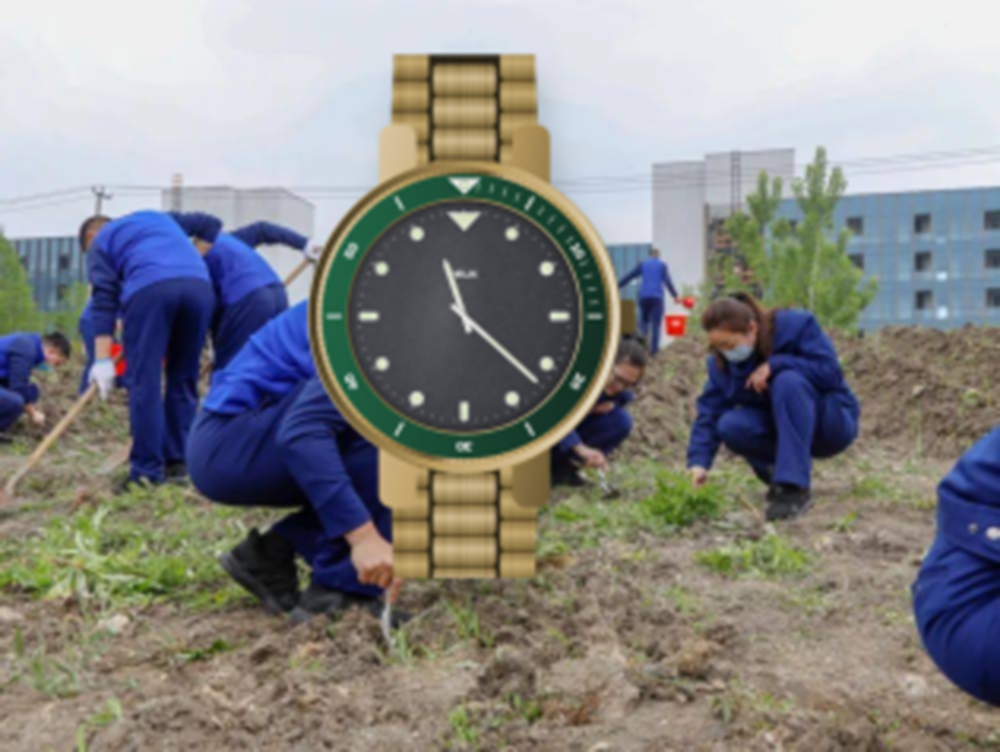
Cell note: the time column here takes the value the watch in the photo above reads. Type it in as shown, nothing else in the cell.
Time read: 11:22
